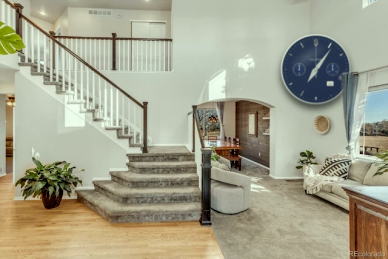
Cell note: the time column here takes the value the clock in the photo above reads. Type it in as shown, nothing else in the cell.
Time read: 7:06
